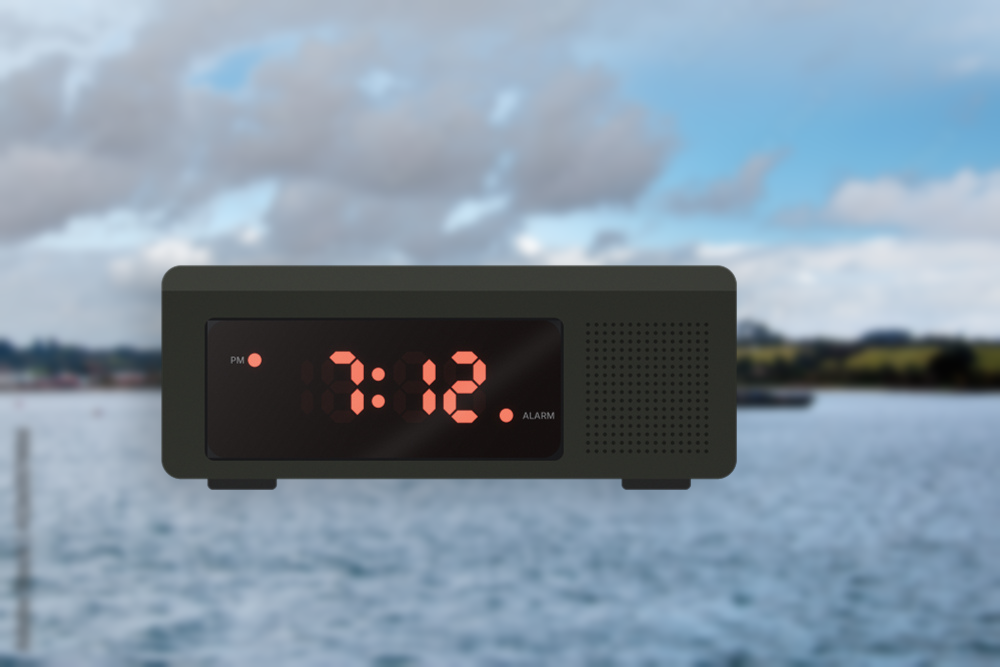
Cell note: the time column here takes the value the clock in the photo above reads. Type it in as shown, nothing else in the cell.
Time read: 7:12
